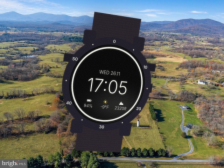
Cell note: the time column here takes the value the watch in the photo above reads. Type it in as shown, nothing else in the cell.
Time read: 17:05
